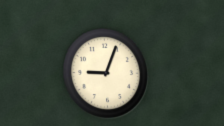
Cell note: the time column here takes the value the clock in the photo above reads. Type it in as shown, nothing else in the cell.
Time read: 9:04
